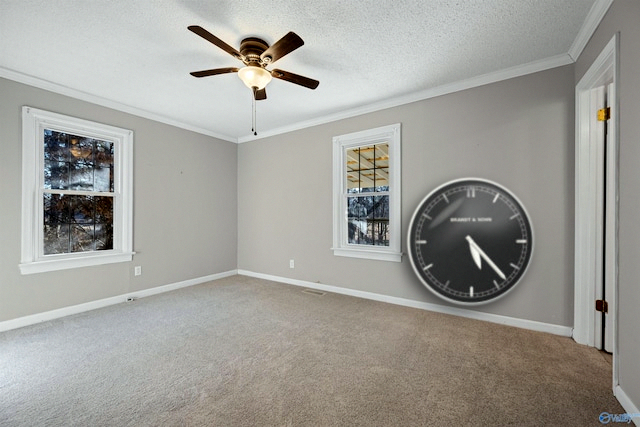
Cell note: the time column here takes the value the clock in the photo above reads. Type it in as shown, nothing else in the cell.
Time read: 5:23
